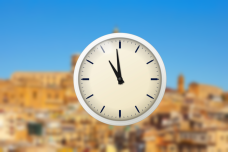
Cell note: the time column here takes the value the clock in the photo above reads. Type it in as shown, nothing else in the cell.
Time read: 10:59
